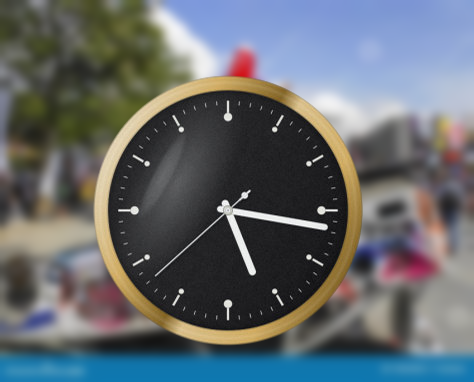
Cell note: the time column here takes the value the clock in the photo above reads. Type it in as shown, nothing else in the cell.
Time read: 5:16:38
